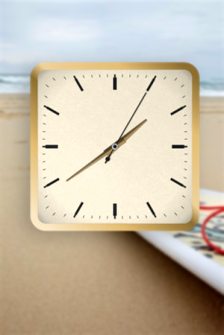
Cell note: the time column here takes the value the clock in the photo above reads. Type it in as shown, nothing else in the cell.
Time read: 1:39:05
